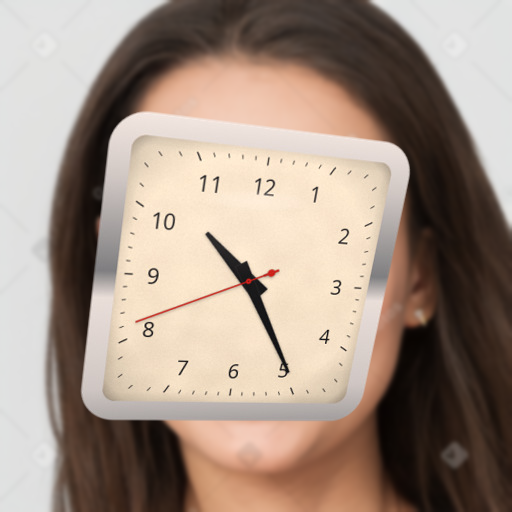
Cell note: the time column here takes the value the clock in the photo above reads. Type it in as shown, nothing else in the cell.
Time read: 10:24:41
